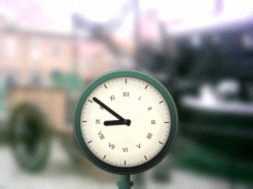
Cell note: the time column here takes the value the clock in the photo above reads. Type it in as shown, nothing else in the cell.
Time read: 8:51
